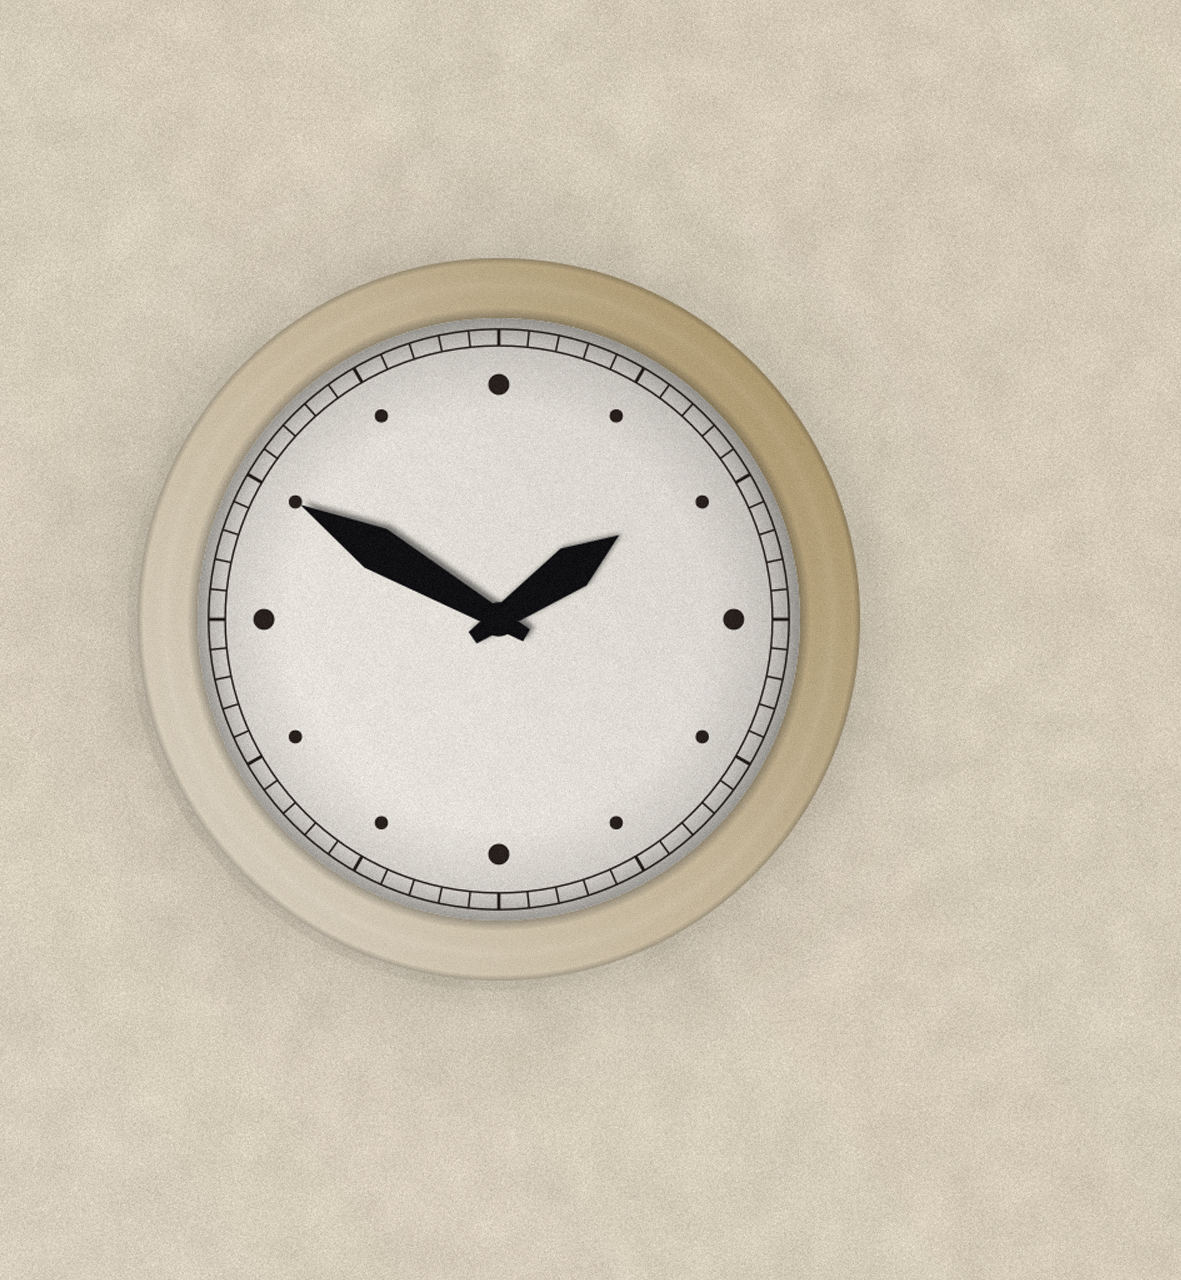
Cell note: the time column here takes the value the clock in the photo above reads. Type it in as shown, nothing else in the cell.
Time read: 1:50
